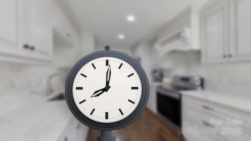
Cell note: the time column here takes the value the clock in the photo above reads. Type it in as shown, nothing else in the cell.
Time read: 8:01
